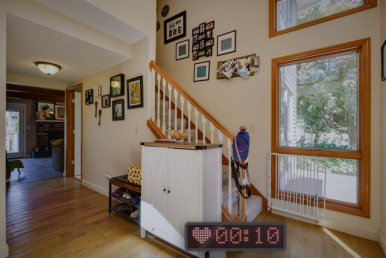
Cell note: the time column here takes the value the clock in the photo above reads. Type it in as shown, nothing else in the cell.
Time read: 0:10
